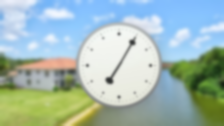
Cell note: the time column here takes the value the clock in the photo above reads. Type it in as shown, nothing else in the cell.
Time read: 7:05
